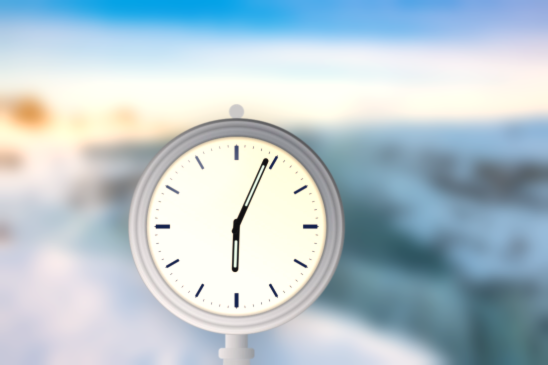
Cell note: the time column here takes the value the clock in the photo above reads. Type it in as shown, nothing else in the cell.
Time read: 6:04
